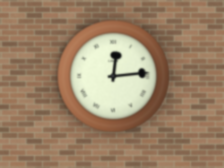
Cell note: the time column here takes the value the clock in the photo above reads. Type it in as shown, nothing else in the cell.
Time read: 12:14
